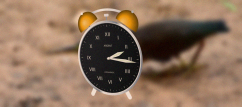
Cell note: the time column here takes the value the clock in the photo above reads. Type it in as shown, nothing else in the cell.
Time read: 2:16
